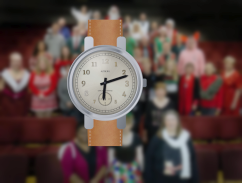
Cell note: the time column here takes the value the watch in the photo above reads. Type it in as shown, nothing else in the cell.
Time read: 6:12
